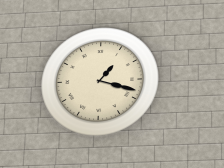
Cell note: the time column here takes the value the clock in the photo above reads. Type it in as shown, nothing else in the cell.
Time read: 1:18
